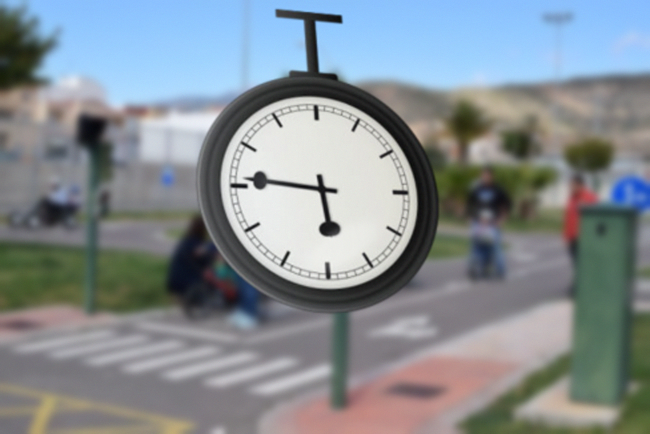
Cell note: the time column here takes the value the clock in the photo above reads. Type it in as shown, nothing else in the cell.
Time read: 5:46
